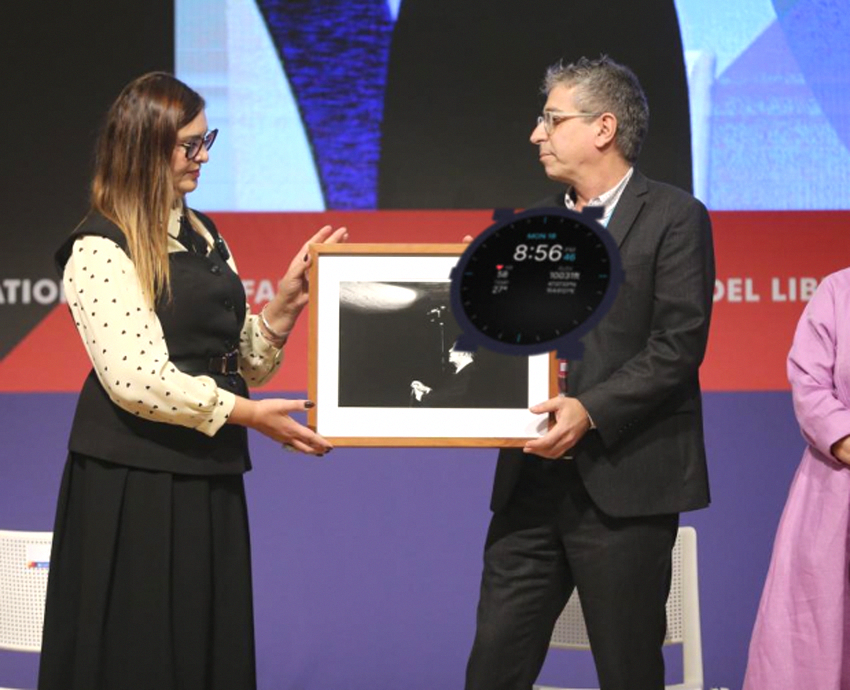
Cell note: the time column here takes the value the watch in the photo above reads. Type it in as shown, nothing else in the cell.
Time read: 8:56
